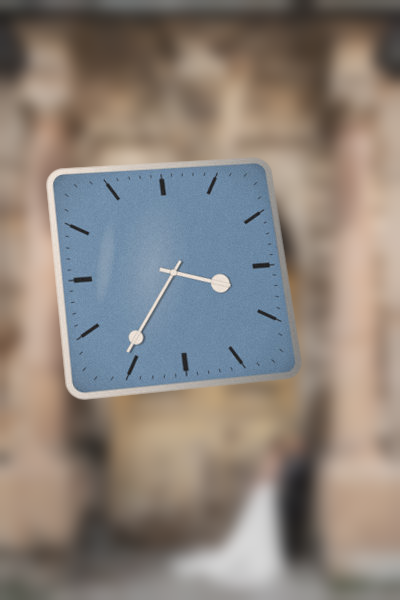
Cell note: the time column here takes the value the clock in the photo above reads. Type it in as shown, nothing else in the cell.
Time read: 3:36
